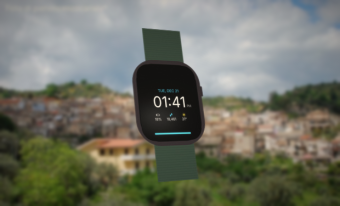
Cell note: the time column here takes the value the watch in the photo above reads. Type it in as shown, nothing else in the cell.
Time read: 1:41
